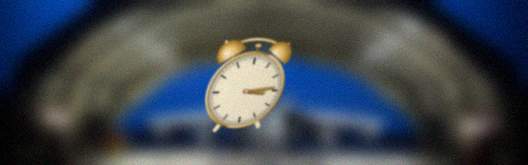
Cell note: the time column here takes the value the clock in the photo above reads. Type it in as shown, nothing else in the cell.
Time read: 3:14
